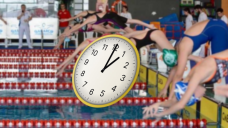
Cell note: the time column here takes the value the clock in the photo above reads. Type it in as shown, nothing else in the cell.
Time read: 1:00
